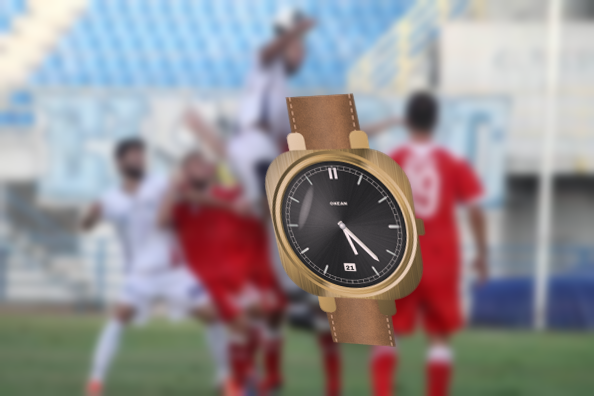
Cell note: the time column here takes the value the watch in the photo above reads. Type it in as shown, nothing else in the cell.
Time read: 5:23
